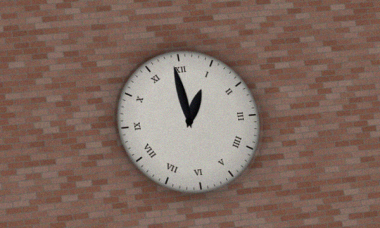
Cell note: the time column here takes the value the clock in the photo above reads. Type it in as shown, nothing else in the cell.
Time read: 12:59
